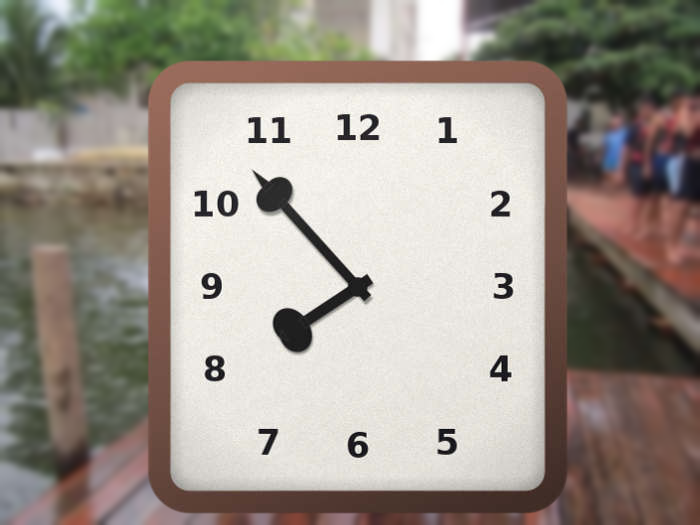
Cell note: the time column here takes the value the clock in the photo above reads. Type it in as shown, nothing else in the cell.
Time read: 7:53
